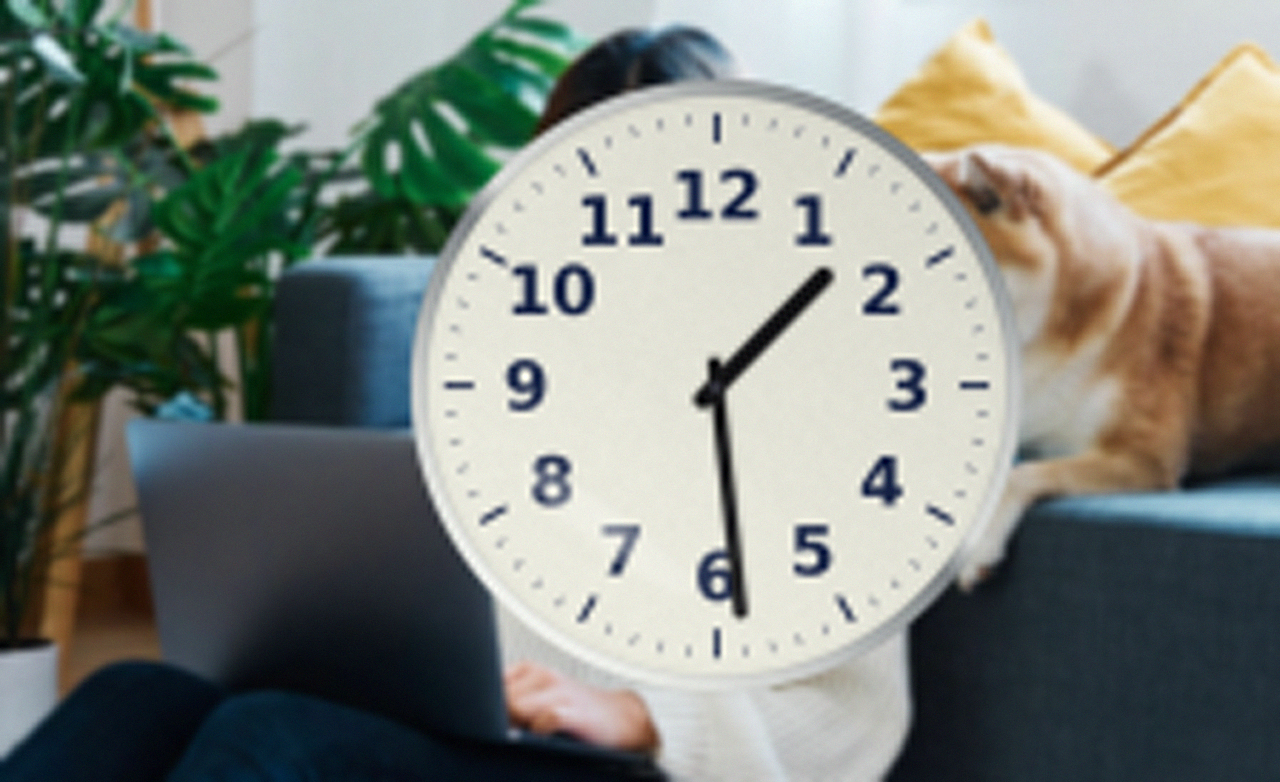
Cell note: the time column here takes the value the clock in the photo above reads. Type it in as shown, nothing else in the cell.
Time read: 1:29
